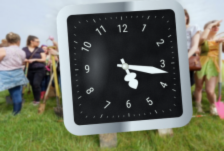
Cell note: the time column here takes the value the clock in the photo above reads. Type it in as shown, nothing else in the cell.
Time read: 5:17
